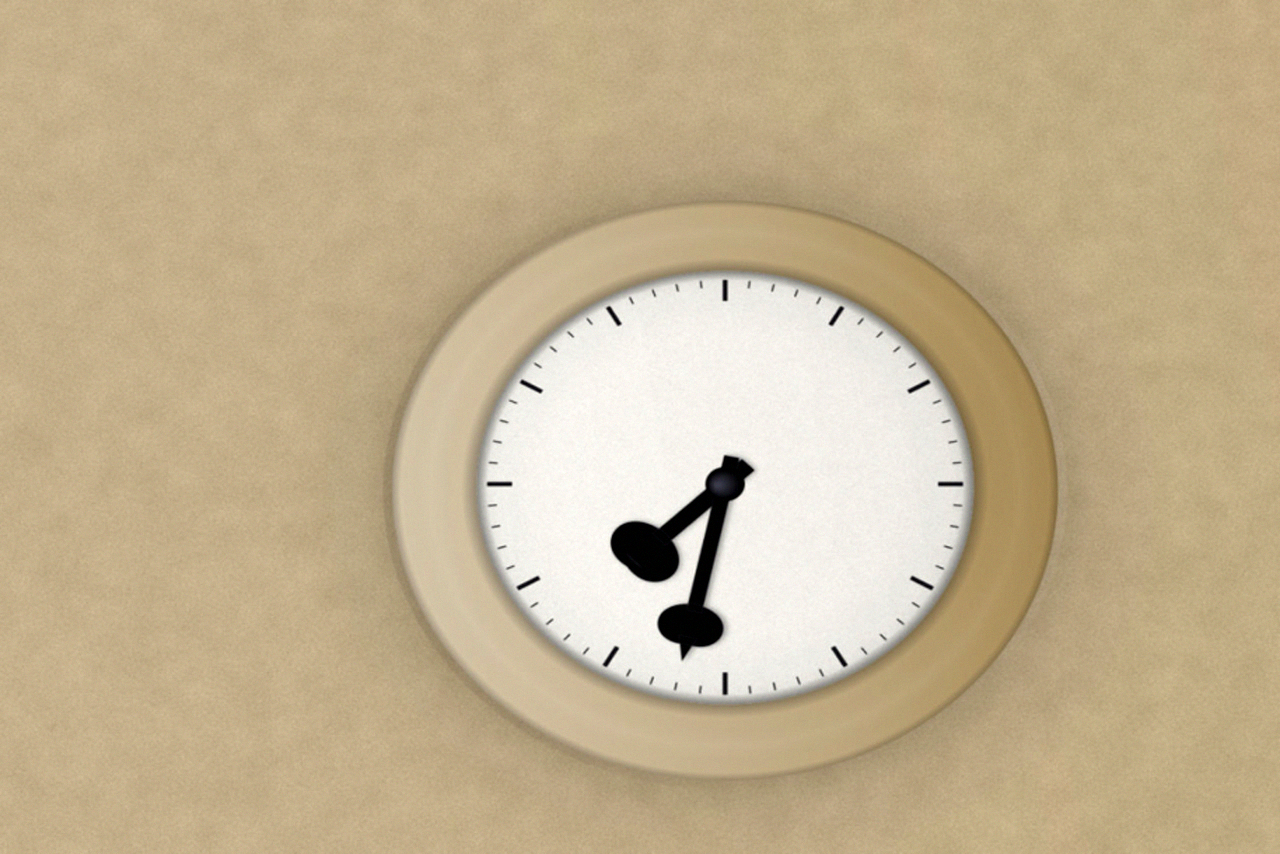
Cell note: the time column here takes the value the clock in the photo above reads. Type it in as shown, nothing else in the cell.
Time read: 7:32
